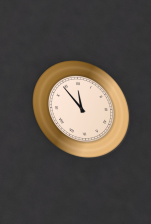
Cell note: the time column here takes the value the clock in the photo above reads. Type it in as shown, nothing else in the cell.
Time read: 11:54
